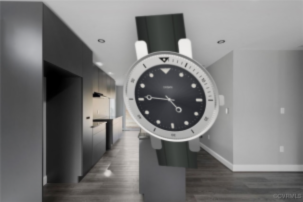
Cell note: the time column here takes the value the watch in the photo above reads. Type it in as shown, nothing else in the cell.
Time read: 4:46
